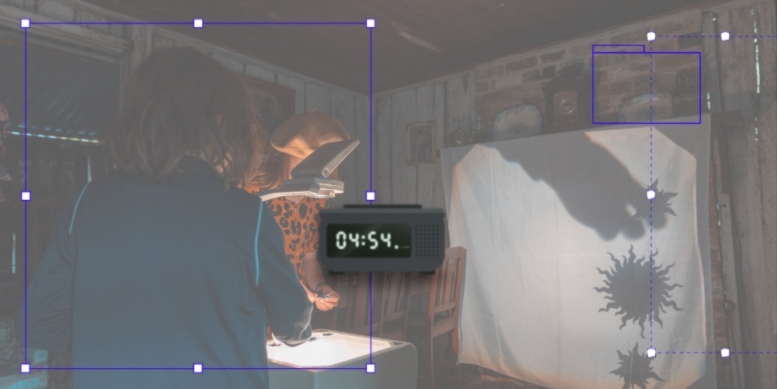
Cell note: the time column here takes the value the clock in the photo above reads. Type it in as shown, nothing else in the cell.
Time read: 4:54
